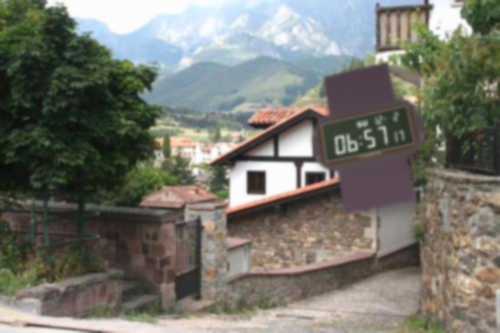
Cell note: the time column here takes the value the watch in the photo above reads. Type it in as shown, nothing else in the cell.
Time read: 6:57
